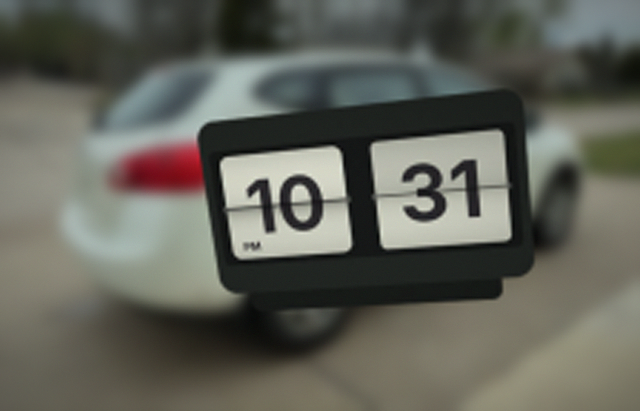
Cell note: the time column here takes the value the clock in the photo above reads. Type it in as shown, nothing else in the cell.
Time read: 10:31
